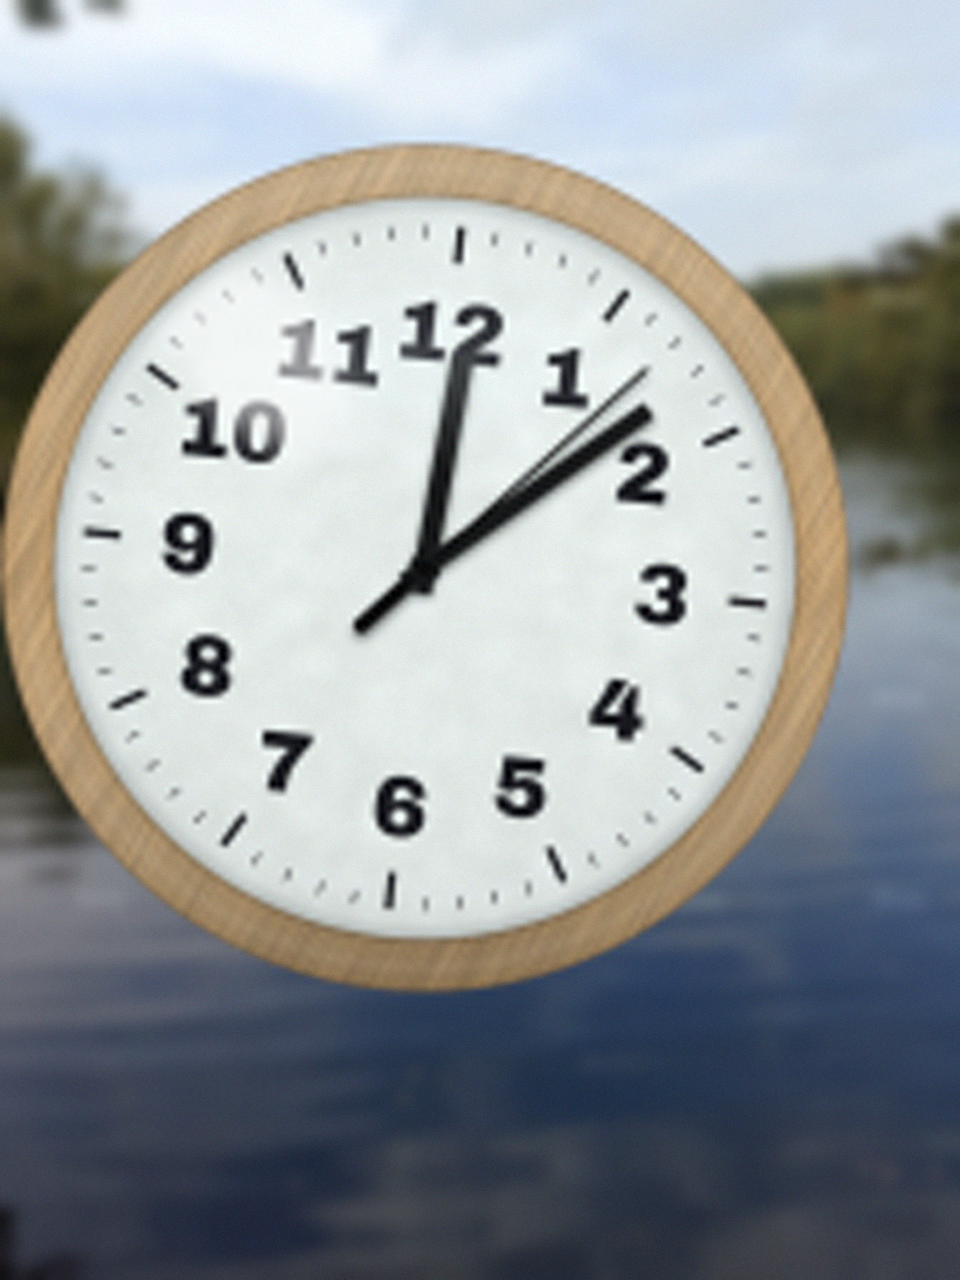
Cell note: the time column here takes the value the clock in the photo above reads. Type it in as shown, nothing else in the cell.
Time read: 12:08:07
